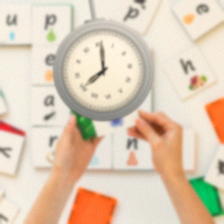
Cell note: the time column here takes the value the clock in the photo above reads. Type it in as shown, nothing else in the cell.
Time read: 8:01
